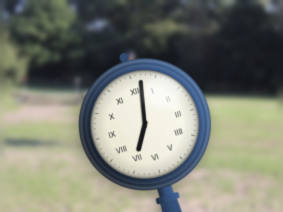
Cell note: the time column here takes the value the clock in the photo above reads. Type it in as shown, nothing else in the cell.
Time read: 7:02
